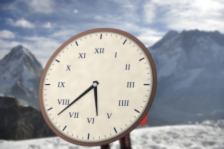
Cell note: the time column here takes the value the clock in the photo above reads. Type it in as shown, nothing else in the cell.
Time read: 5:38
